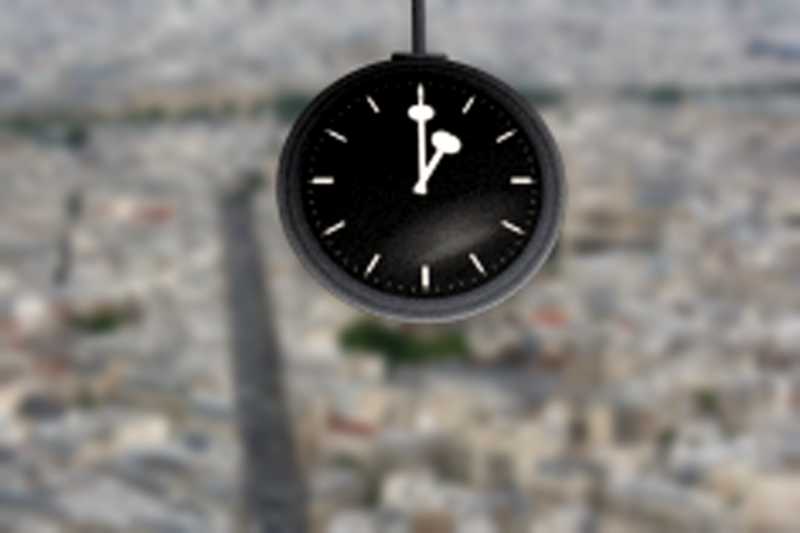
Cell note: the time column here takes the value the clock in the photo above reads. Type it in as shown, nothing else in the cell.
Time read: 1:00
